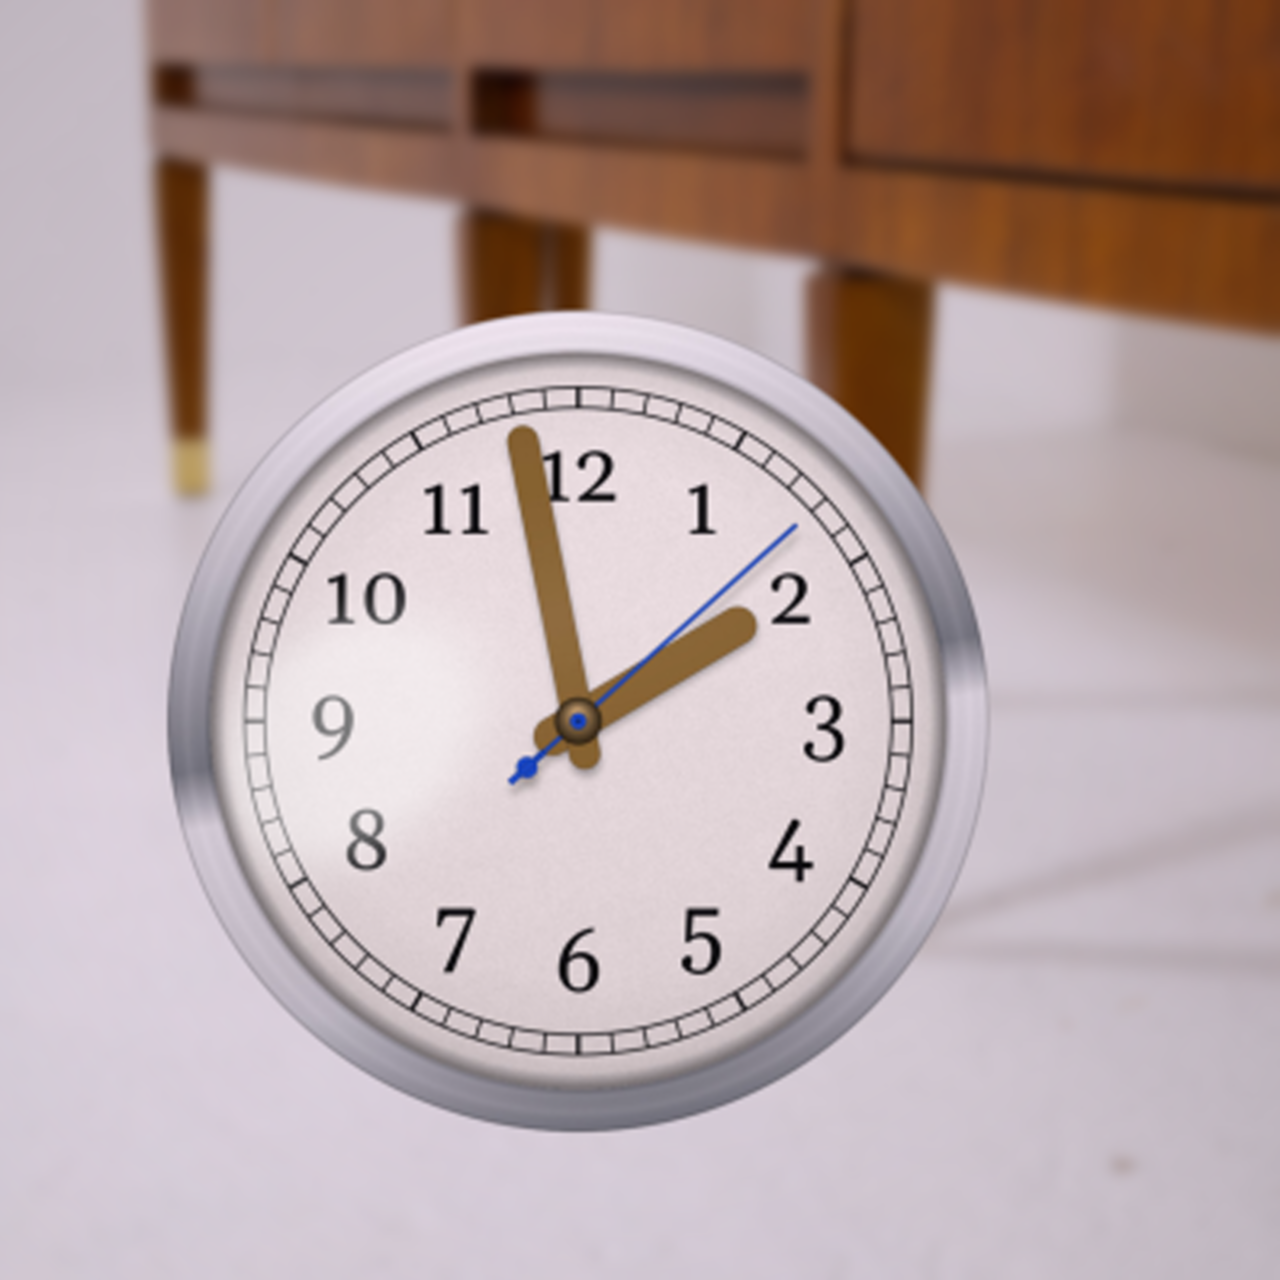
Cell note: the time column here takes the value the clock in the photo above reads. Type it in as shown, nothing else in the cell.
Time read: 1:58:08
